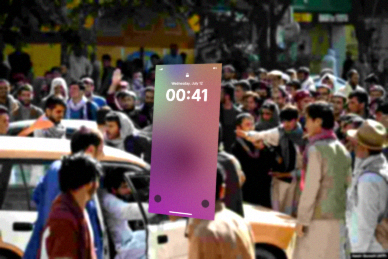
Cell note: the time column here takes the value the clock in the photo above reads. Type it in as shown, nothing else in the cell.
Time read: 0:41
